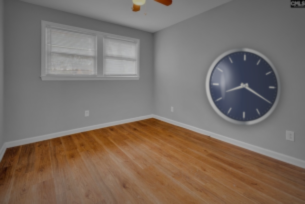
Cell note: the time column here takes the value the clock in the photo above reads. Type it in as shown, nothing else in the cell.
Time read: 8:20
